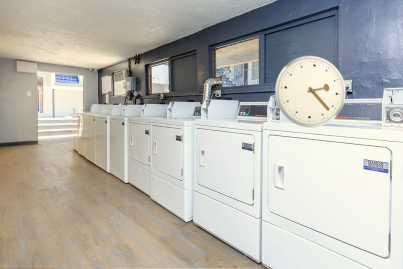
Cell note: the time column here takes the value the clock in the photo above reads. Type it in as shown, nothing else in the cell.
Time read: 2:22
